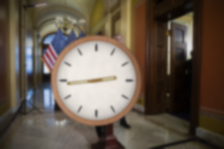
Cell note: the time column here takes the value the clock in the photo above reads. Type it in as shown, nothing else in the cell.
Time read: 2:44
